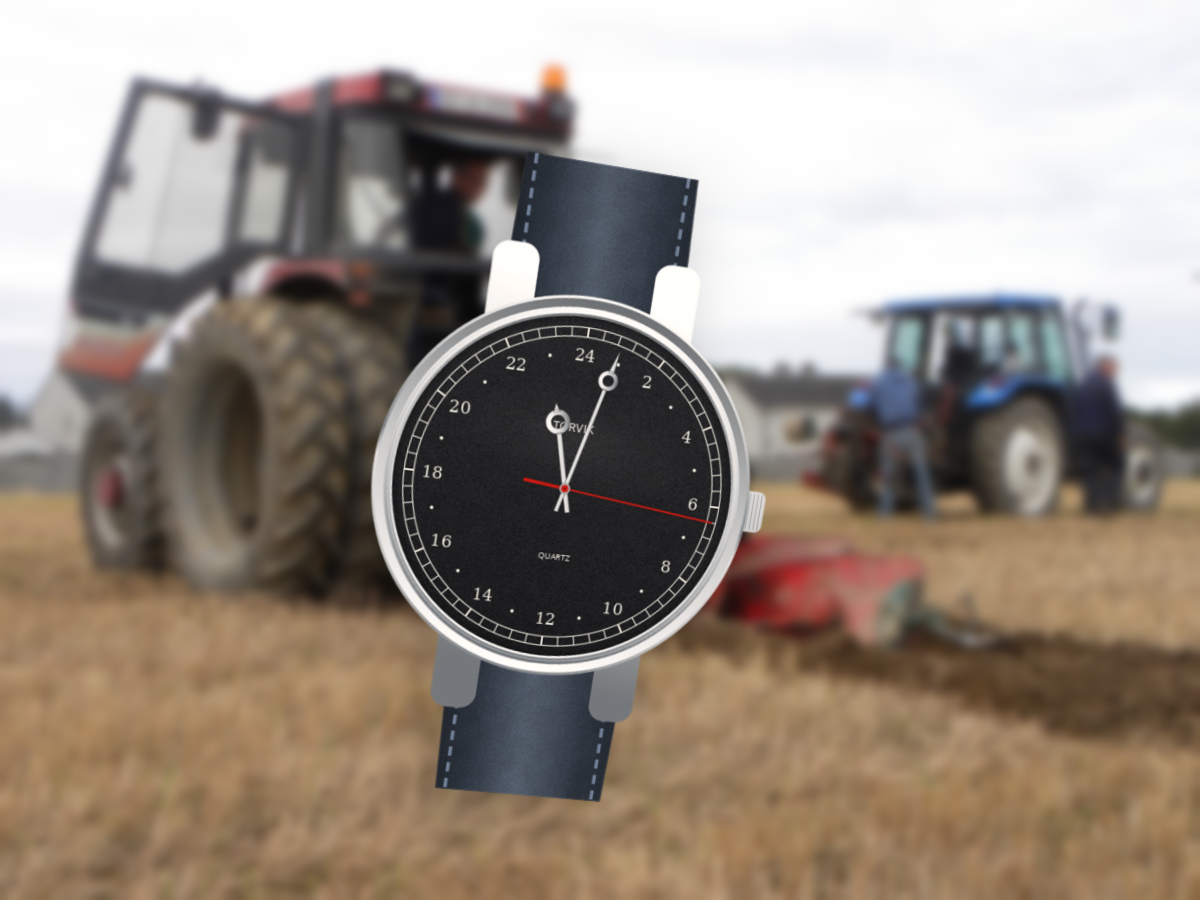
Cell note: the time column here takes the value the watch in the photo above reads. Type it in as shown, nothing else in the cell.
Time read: 23:02:16
